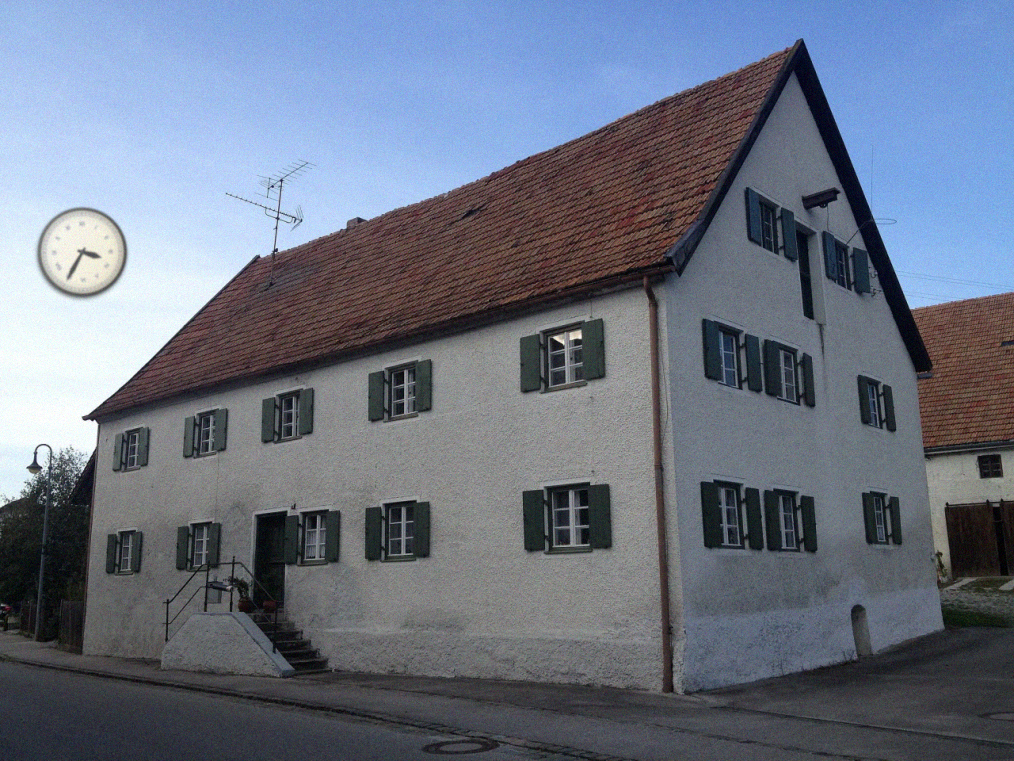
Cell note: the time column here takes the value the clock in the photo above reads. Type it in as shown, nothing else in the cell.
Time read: 3:35
